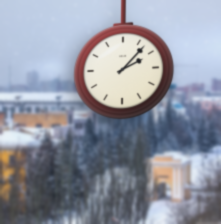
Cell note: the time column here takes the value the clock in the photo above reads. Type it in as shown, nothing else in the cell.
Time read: 2:07
